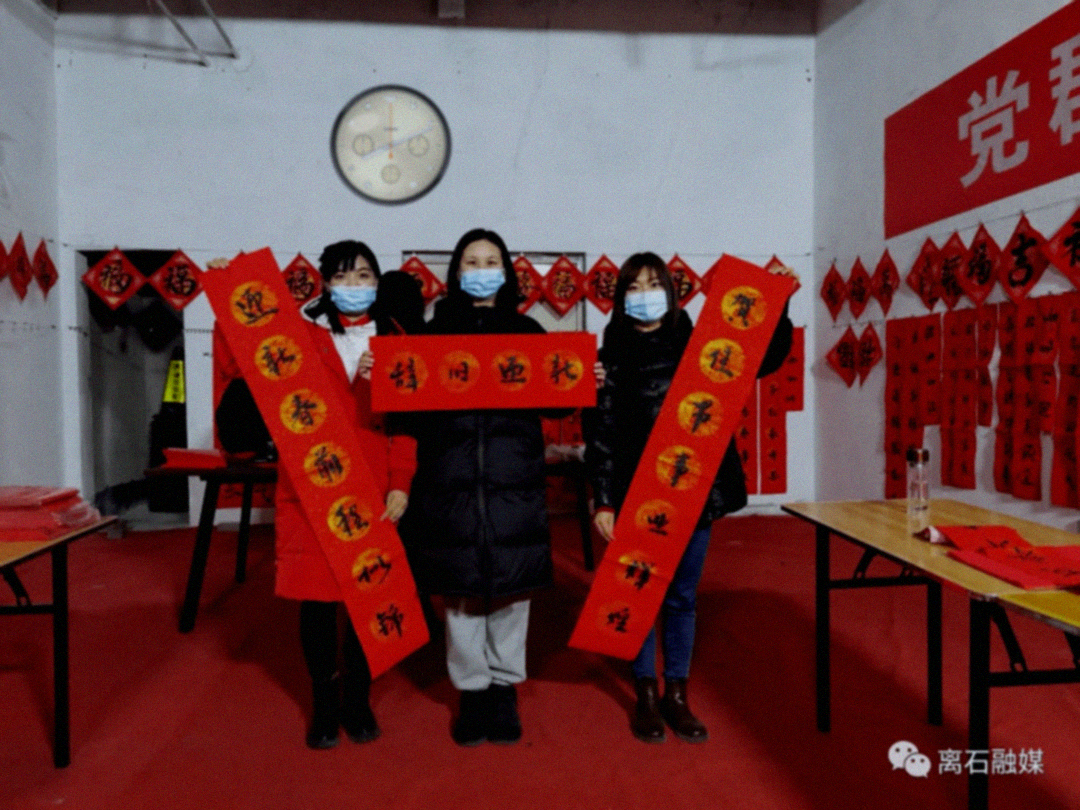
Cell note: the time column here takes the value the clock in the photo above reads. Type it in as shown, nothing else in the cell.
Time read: 8:11
